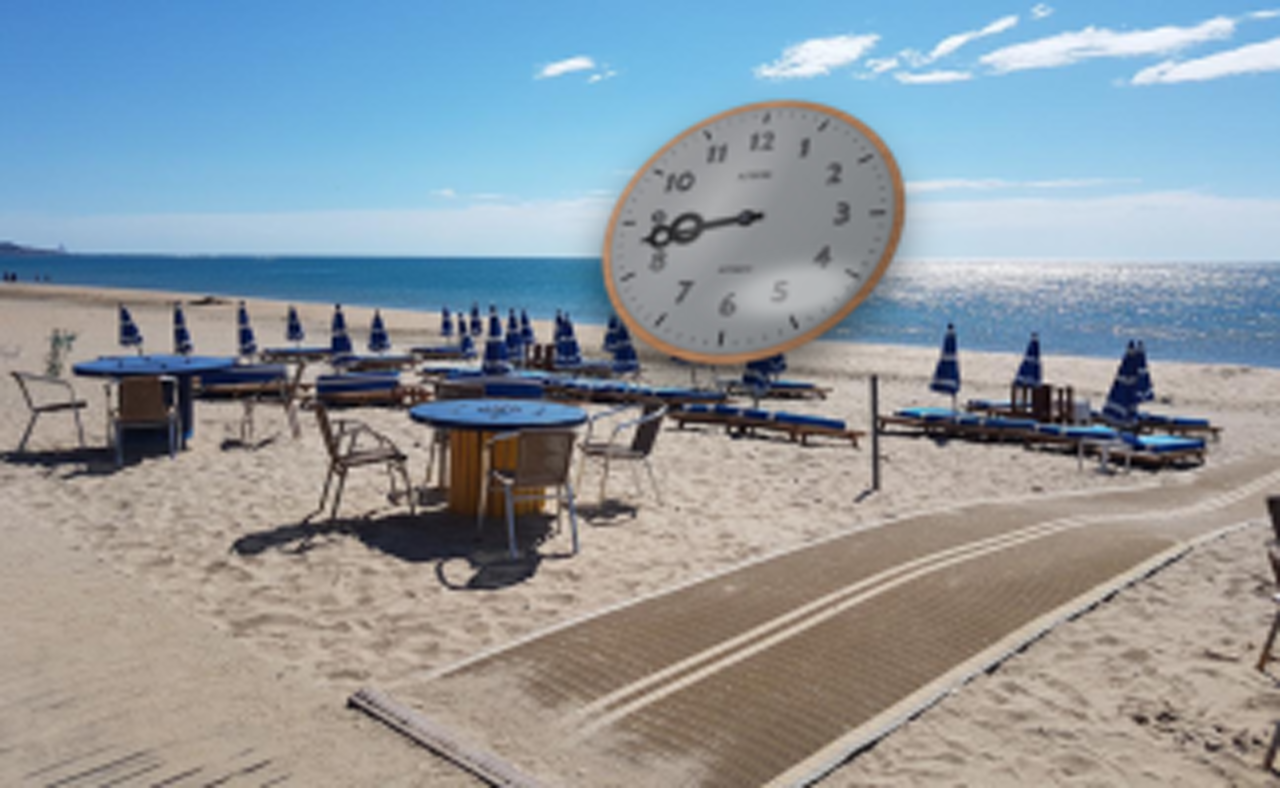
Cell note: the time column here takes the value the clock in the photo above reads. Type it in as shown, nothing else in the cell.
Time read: 8:43
